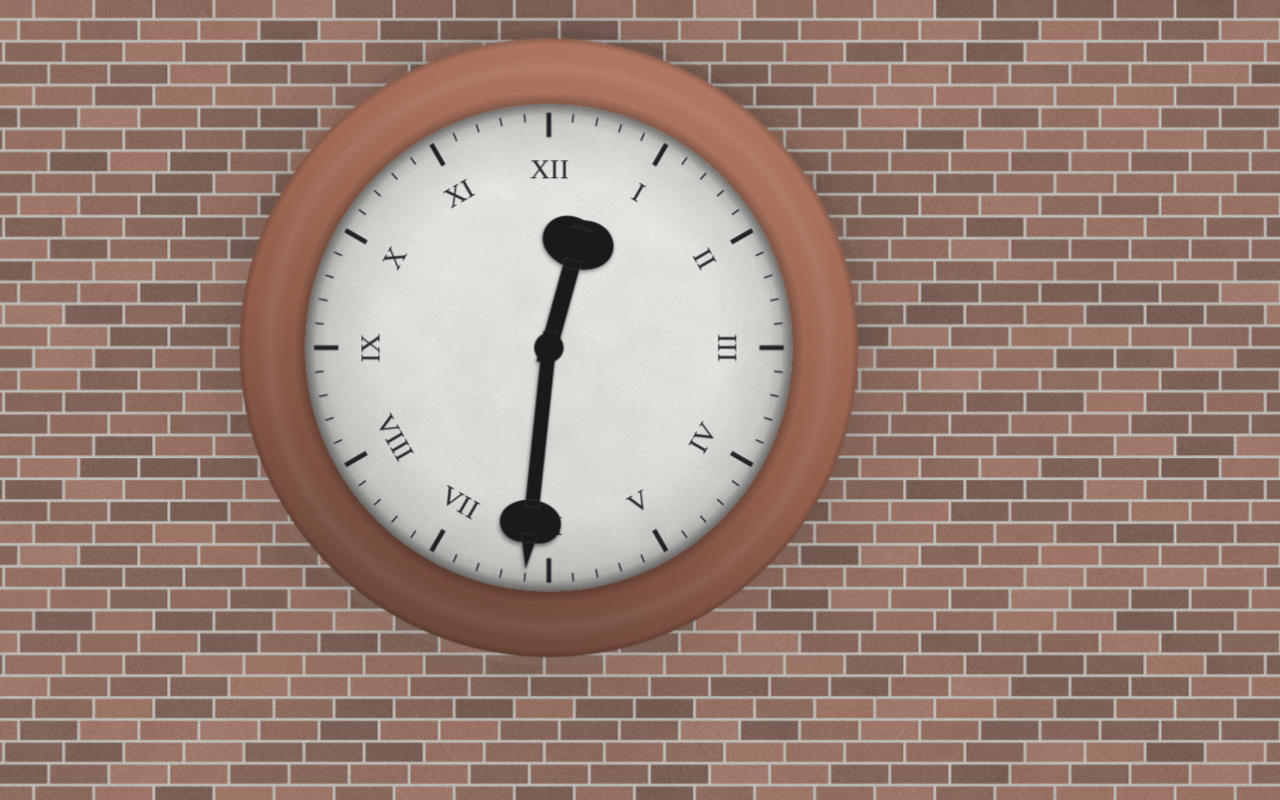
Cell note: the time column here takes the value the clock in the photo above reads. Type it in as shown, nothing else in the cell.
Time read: 12:31
